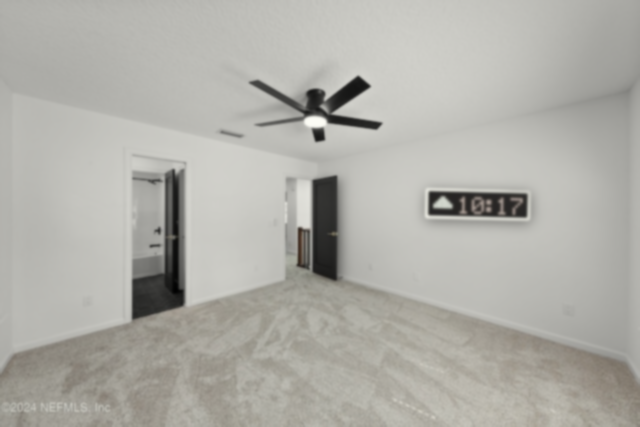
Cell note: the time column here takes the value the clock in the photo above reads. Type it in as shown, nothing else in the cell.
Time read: 10:17
